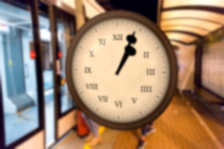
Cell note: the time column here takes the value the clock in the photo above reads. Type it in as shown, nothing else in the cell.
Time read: 1:04
